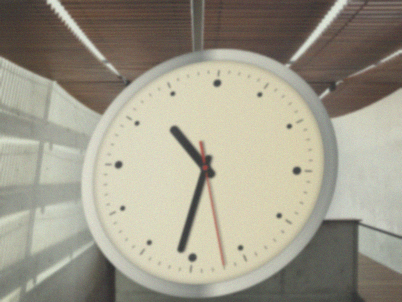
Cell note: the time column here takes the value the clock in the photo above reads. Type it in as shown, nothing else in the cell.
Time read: 10:31:27
